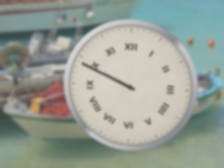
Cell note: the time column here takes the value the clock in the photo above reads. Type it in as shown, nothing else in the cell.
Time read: 9:49
